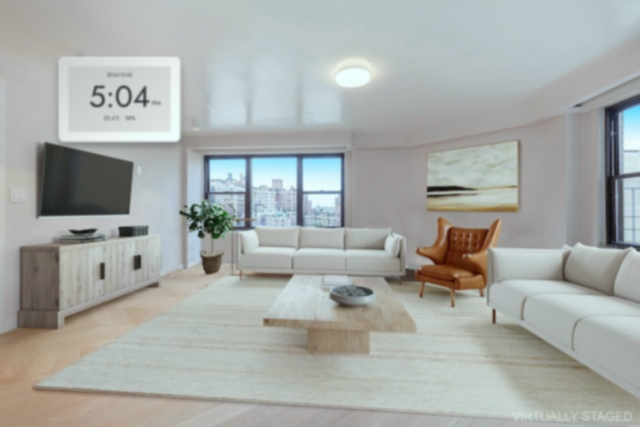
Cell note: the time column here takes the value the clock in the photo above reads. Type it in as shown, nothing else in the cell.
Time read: 5:04
